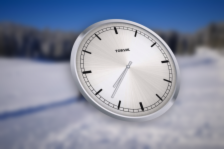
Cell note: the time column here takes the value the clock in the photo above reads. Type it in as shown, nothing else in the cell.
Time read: 7:37
